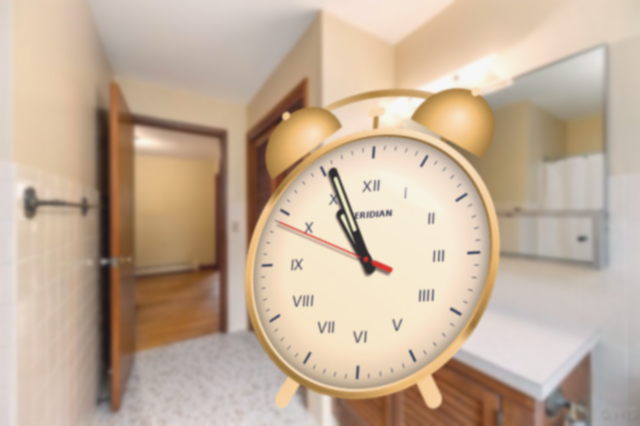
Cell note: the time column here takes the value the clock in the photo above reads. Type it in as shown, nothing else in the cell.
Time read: 10:55:49
